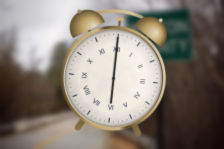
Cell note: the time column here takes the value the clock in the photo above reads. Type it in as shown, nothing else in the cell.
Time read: 6:00
